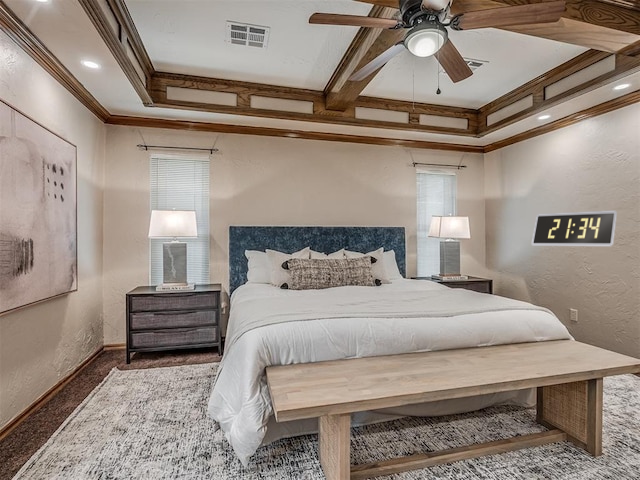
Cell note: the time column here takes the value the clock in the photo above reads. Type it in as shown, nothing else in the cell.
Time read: 21:34
